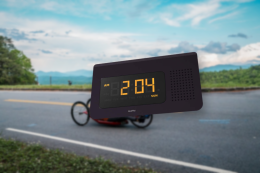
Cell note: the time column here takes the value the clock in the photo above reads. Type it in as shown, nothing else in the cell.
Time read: 2:04
